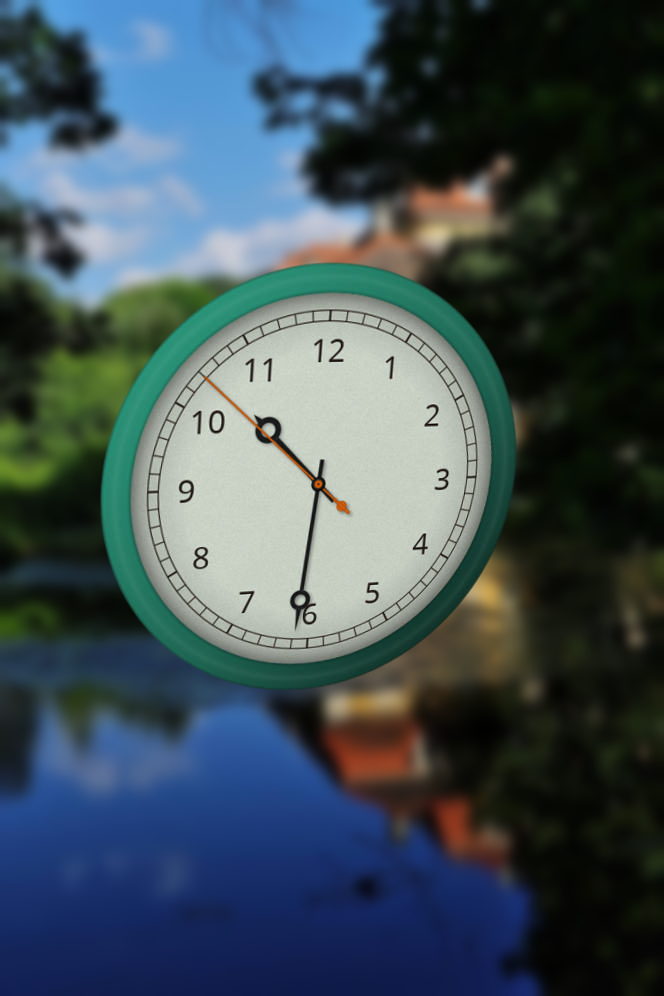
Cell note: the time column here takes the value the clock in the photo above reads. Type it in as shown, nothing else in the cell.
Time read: 10:30:52
